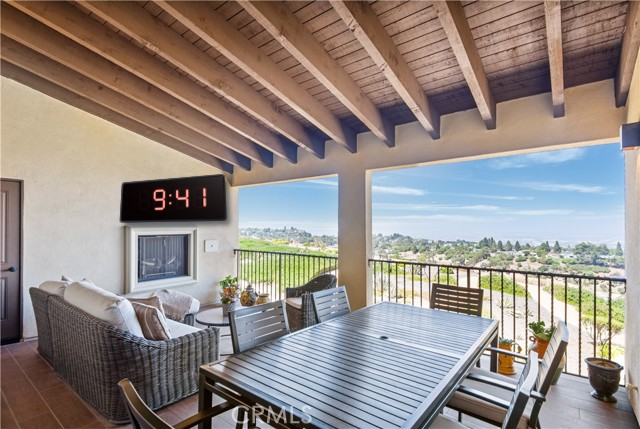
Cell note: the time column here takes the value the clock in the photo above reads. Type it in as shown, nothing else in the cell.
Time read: 9:41
